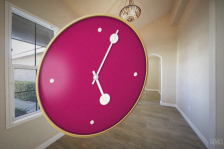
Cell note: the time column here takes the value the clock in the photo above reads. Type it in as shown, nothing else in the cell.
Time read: 5:04
